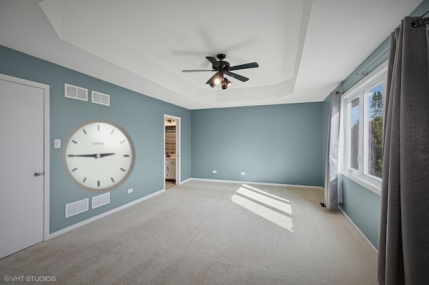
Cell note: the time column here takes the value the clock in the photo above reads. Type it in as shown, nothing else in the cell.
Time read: 2:45
